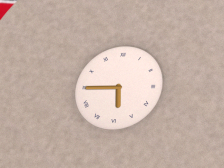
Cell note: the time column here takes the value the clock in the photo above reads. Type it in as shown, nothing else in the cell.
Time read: 5:45
